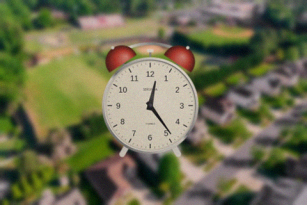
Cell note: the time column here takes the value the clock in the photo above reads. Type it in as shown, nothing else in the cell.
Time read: 12:24
